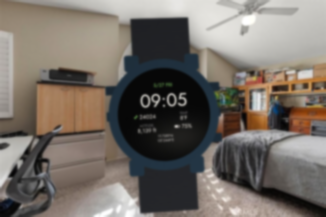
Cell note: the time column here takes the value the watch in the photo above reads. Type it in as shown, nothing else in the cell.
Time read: 9:05
